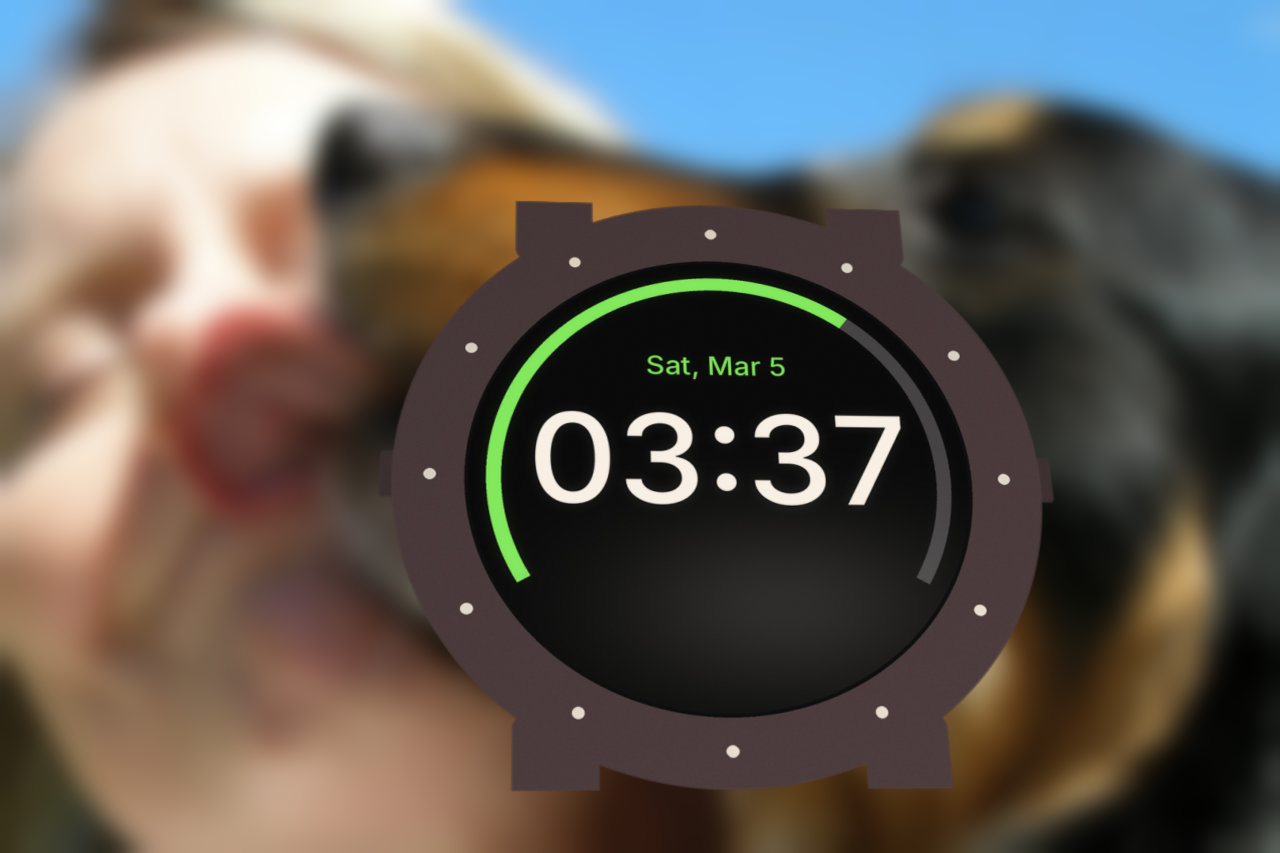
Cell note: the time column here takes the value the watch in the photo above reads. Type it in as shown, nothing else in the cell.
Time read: 3:37
